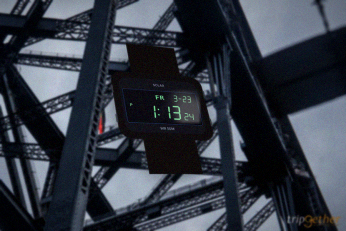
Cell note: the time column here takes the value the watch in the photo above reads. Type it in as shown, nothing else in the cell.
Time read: 1:13:24
